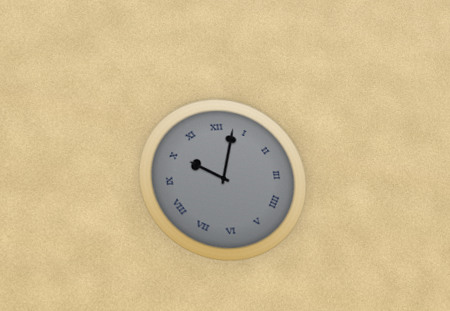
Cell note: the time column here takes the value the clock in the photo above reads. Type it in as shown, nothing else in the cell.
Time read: 10:03
